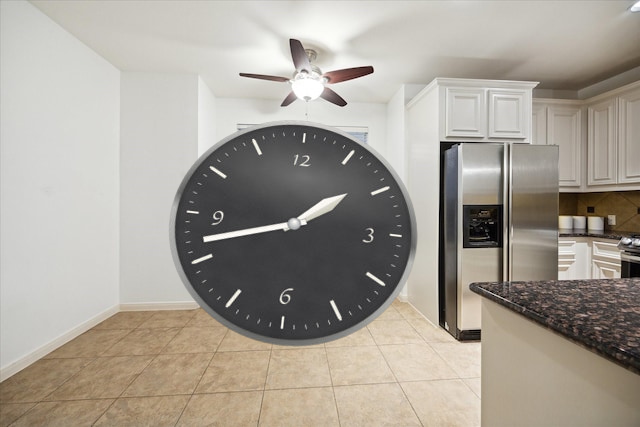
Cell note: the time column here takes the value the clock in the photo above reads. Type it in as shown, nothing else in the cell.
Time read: 1:42
